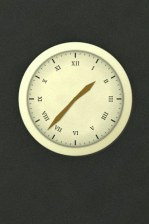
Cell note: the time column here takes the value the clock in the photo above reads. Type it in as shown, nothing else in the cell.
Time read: 1:37
